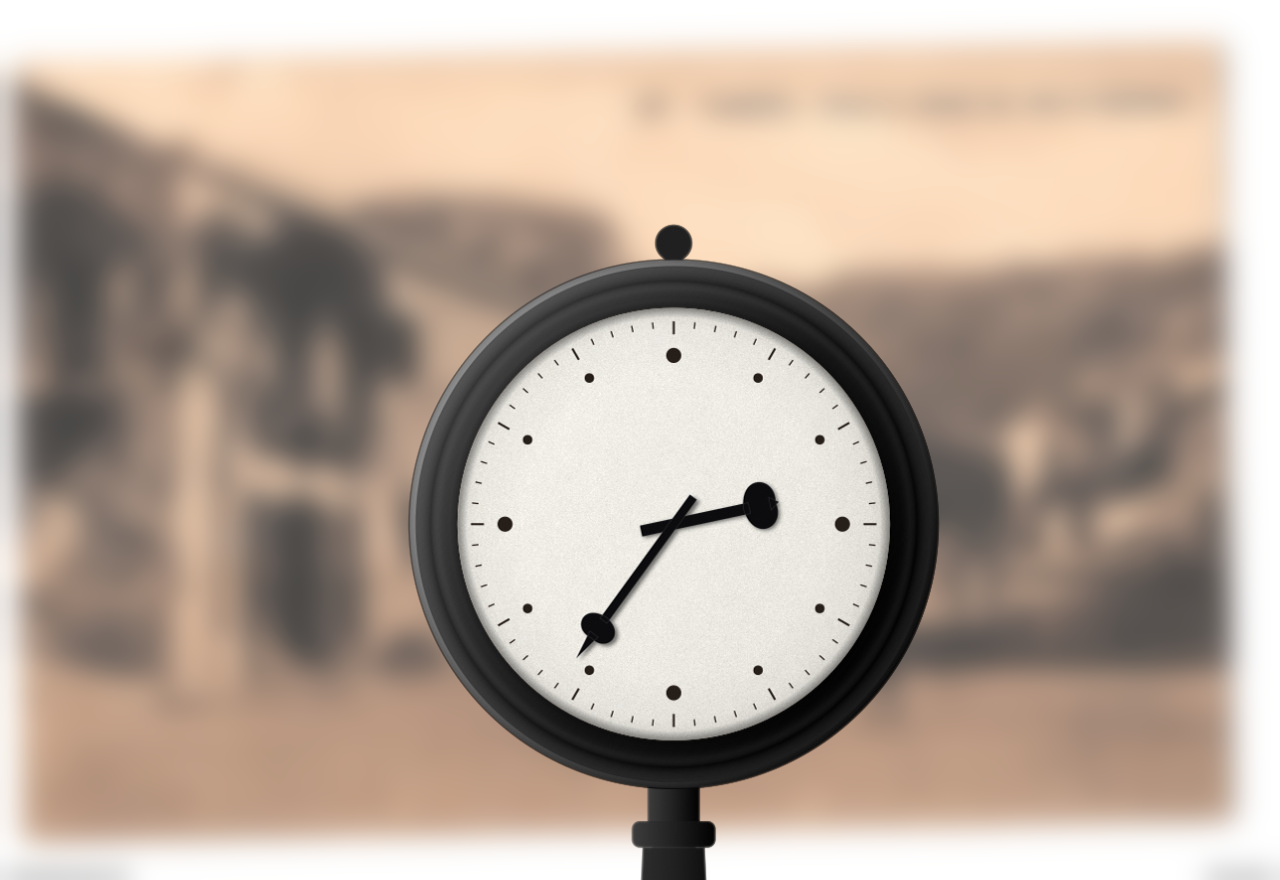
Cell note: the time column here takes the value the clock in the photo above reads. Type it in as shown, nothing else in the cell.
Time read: 2:36
